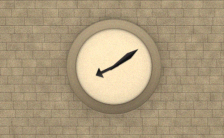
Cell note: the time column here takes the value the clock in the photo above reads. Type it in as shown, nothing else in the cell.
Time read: 8:09
